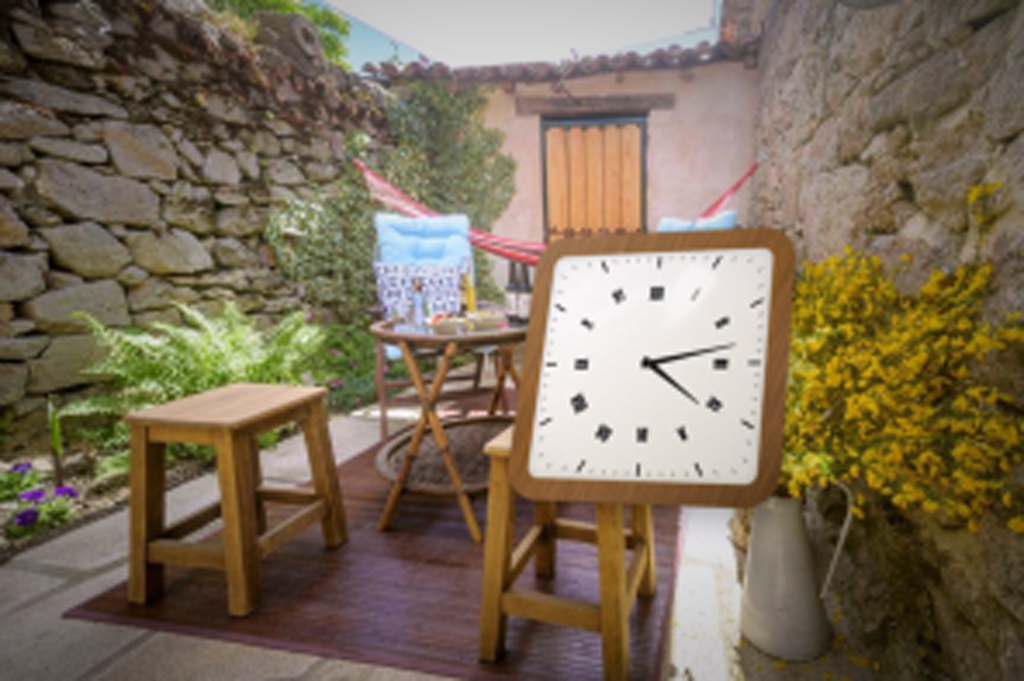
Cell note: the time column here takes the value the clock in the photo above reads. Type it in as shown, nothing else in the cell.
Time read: 4:13
